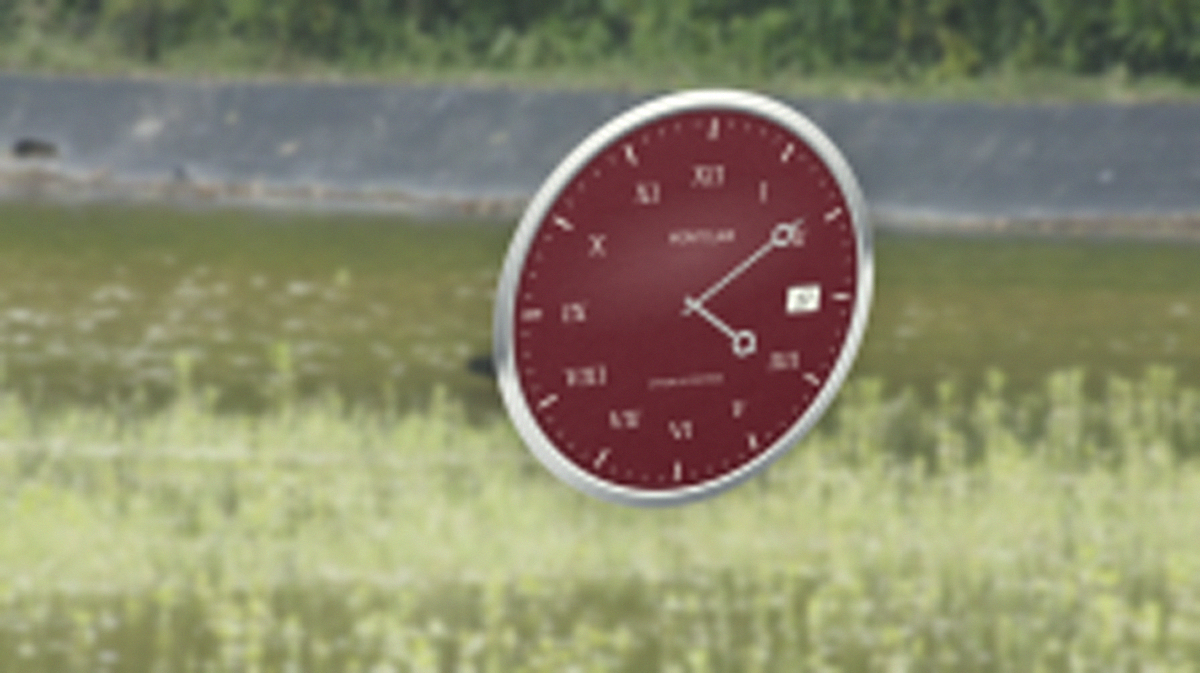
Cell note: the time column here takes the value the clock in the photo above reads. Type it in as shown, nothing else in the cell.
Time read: 4:09
